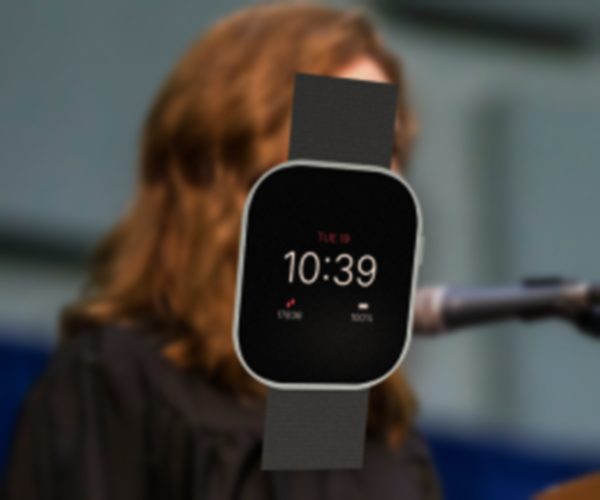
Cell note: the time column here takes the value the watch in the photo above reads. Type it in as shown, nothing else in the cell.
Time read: 10:39
